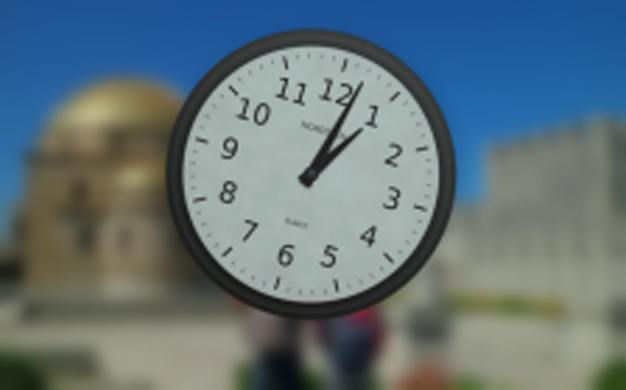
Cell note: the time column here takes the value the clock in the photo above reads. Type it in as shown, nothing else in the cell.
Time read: 1:02
